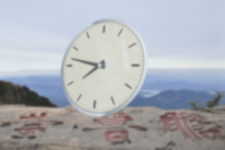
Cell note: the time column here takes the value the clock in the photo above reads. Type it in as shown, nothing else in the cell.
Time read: 7:47
